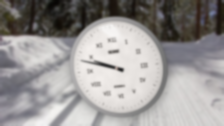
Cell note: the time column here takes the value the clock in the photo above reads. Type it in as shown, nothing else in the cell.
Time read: 9:48
